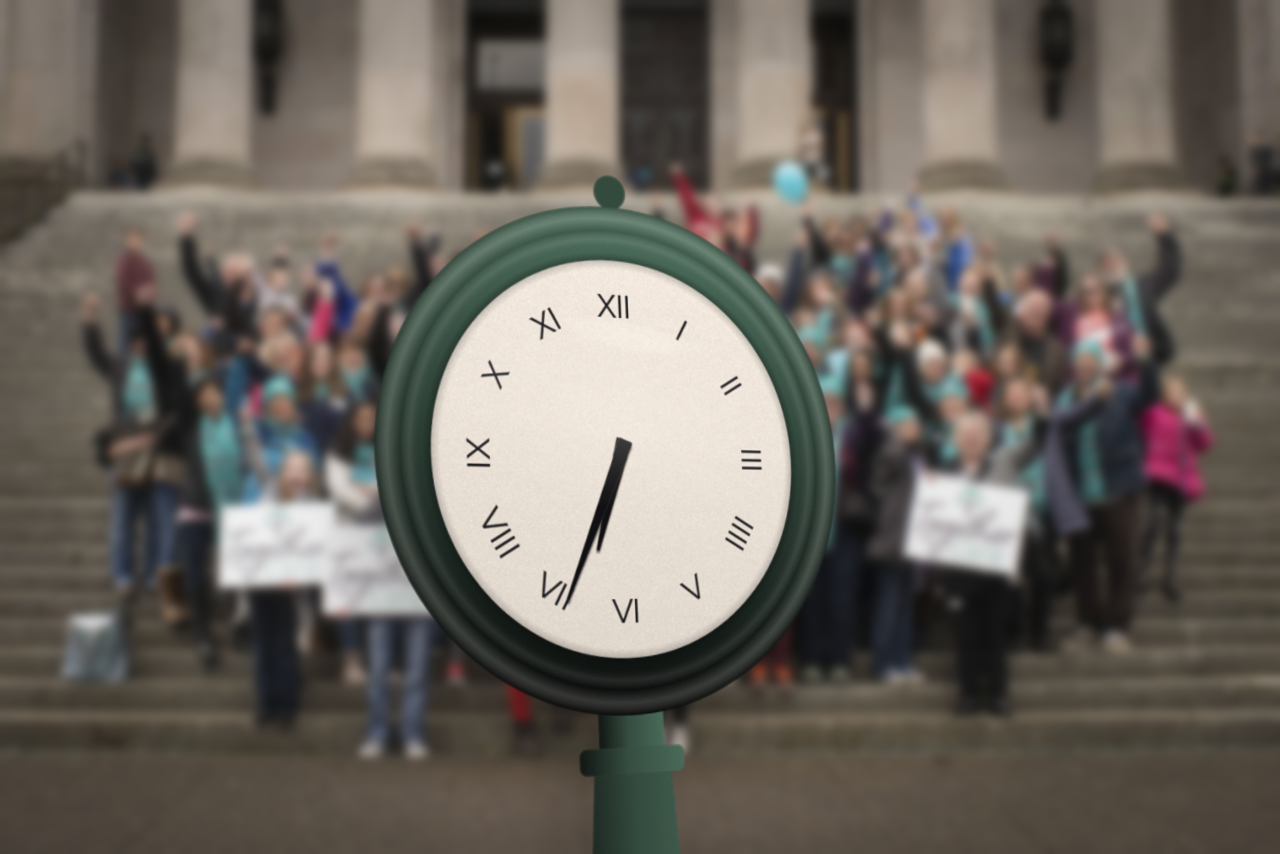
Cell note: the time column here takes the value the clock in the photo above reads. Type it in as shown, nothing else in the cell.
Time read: 6:34
